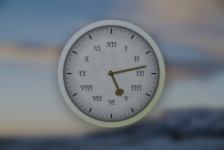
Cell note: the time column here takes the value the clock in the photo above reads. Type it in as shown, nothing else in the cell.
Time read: 5:13
